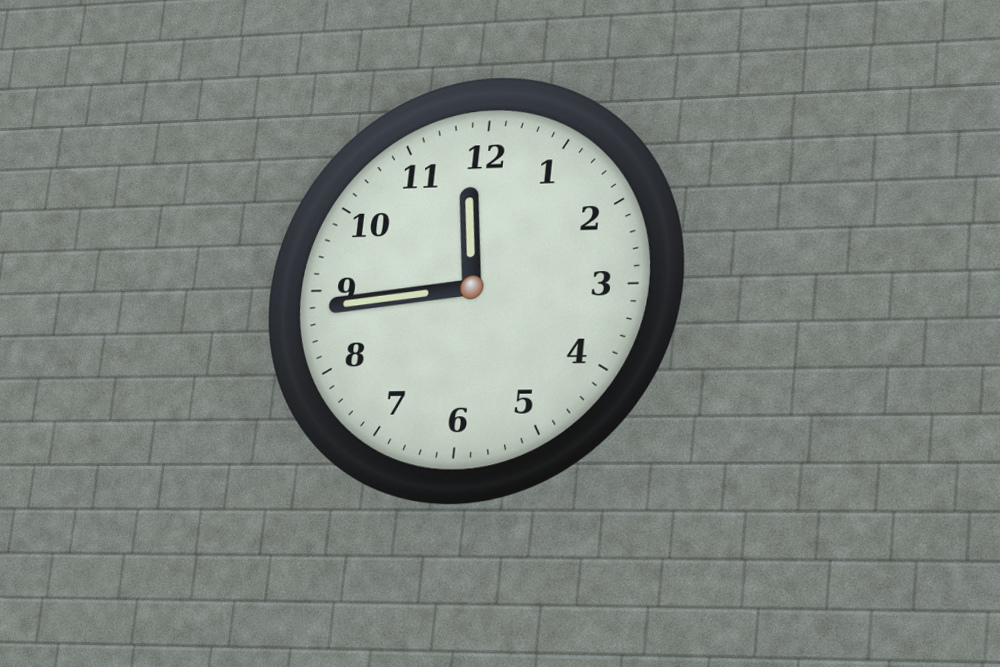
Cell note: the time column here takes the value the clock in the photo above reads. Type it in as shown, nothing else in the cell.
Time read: 11:44
